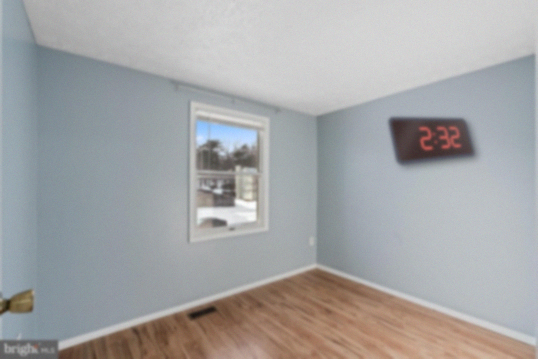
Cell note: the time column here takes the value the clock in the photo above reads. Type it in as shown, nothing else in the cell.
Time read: 2:32
